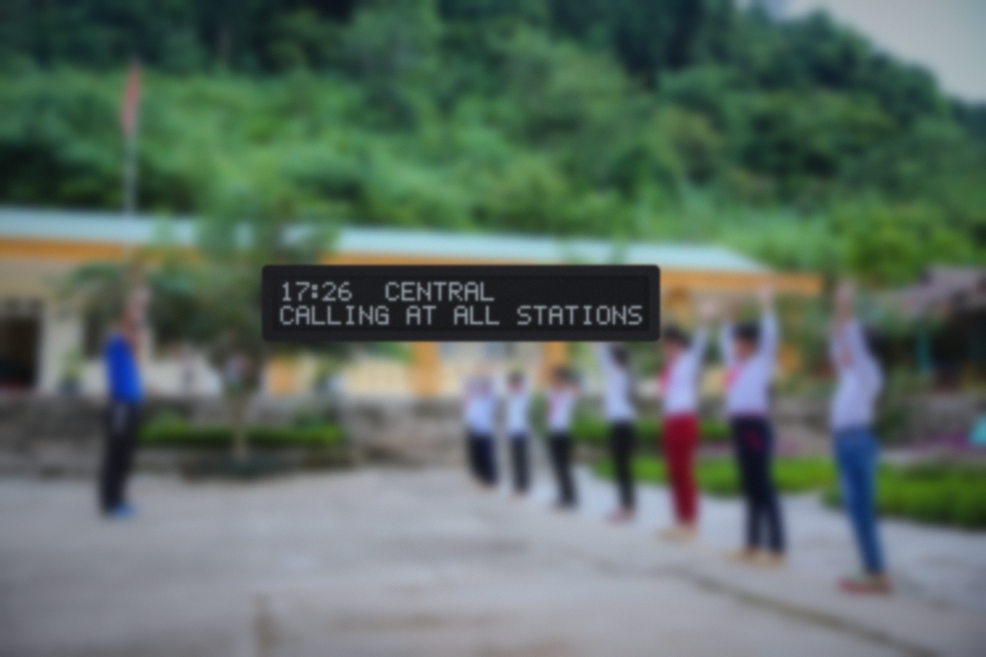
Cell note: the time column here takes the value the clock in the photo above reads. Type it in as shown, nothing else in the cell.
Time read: 17:26
